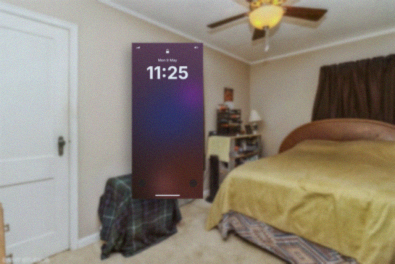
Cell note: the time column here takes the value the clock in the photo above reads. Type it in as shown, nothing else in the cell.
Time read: 11:25
